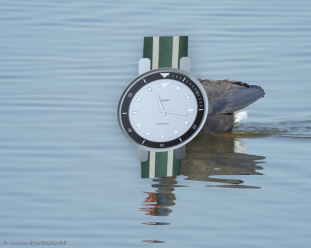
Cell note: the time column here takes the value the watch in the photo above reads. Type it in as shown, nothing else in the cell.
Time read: 11:17
